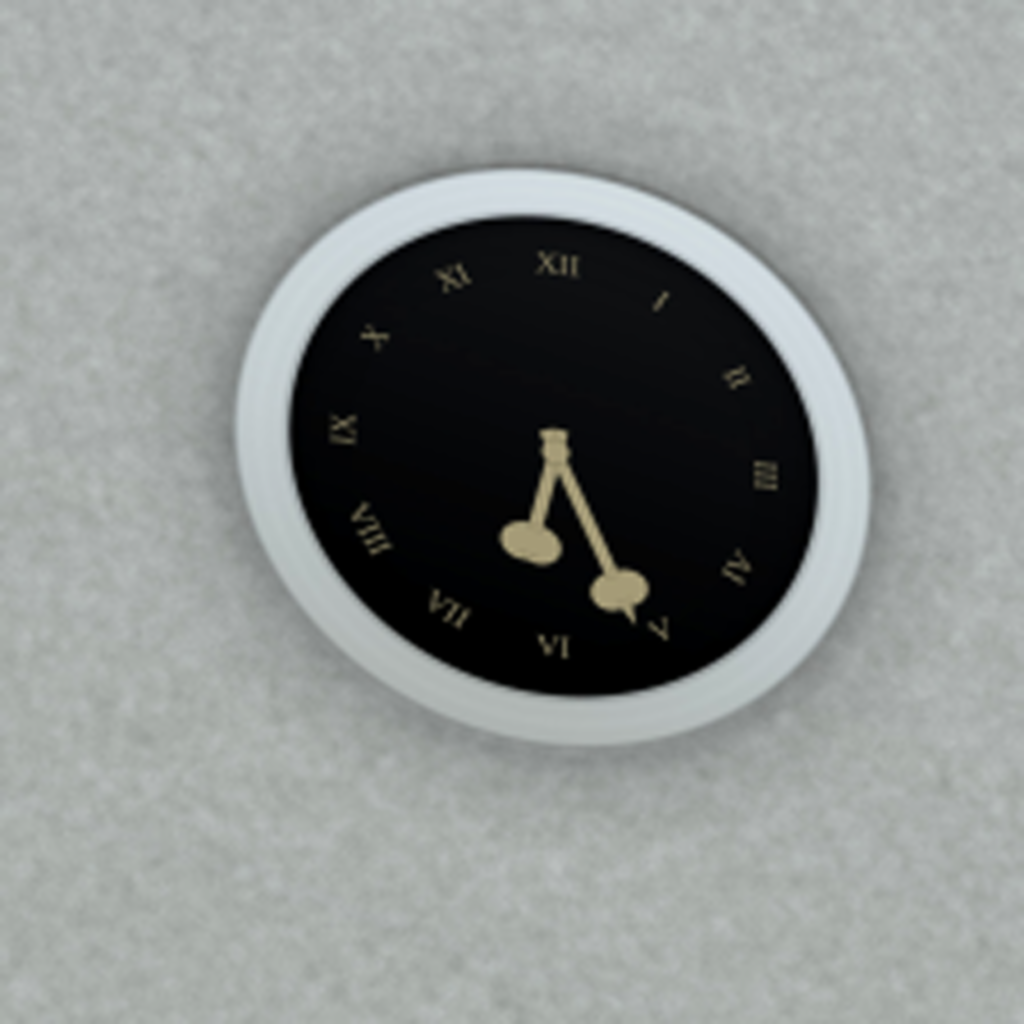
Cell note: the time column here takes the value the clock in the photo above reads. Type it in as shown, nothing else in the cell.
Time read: 6:26
